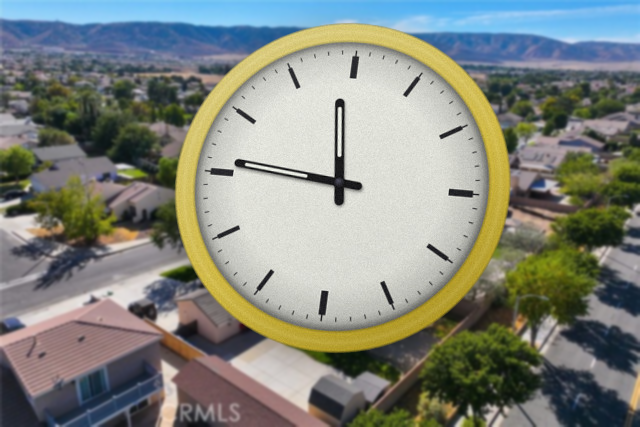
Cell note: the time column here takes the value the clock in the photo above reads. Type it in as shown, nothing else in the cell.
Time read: 11:46
